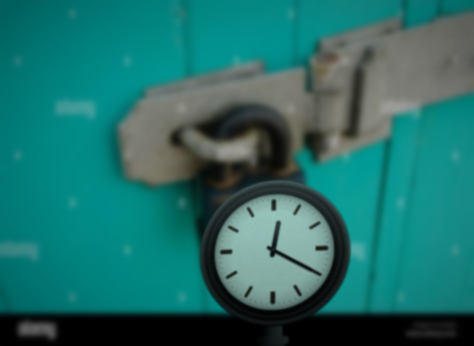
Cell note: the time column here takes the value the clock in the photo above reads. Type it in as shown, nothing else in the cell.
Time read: 12:20
